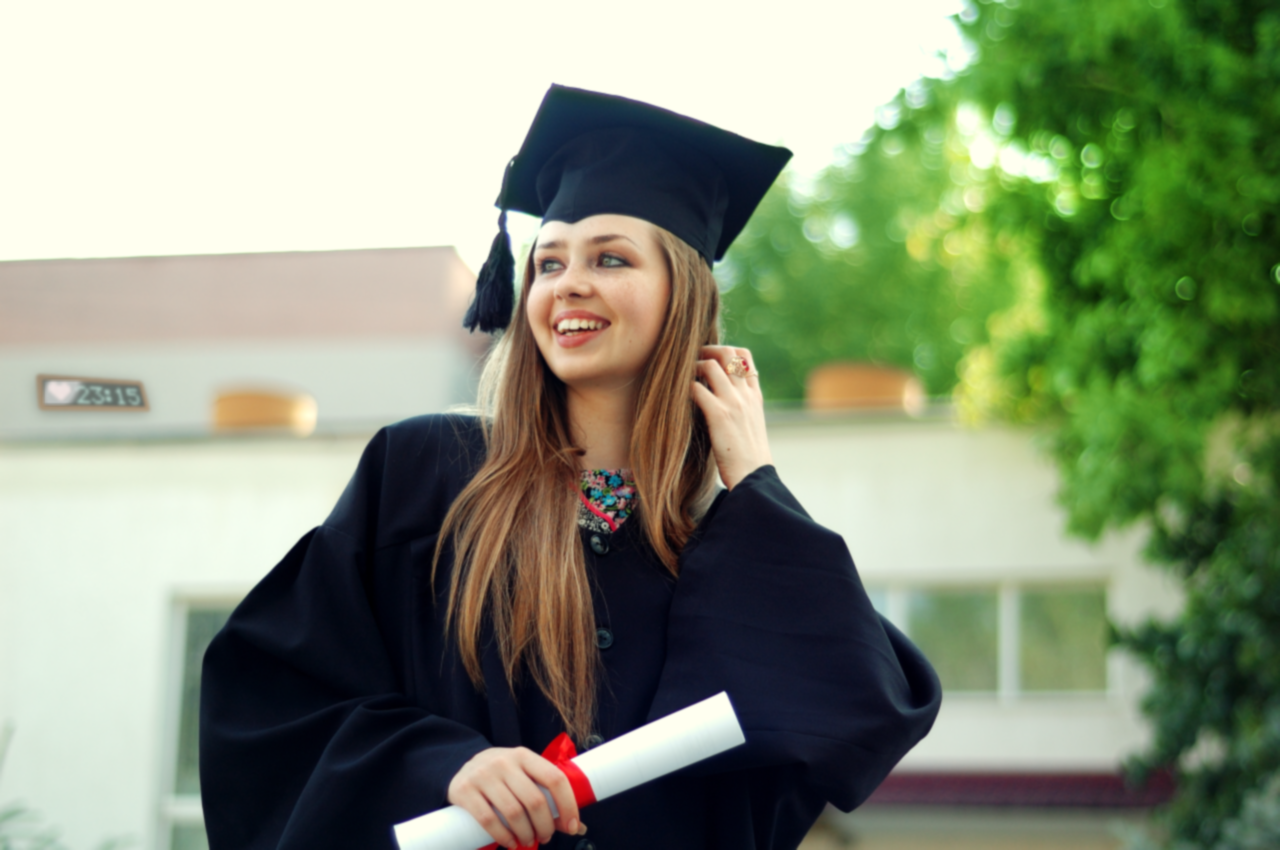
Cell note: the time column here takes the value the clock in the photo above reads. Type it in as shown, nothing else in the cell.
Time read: 23:15
